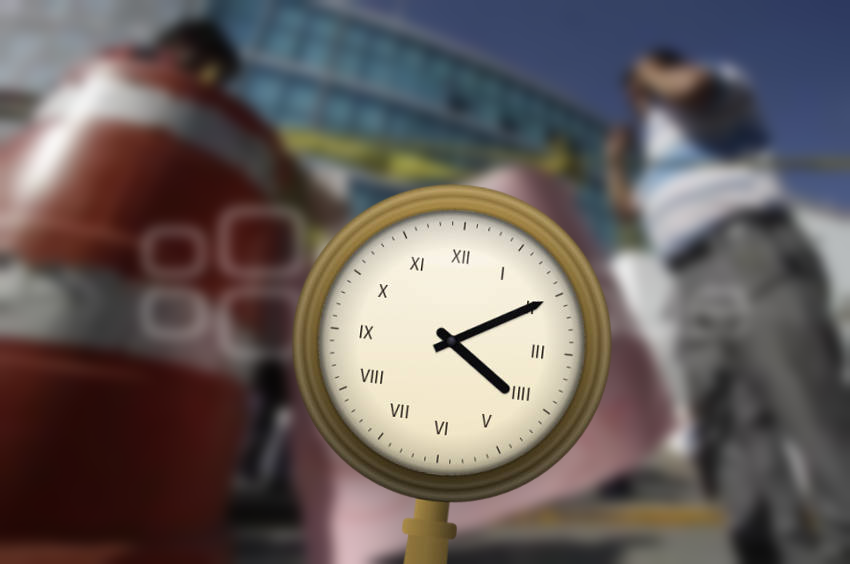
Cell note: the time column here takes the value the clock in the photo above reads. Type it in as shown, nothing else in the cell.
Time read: 4:10
